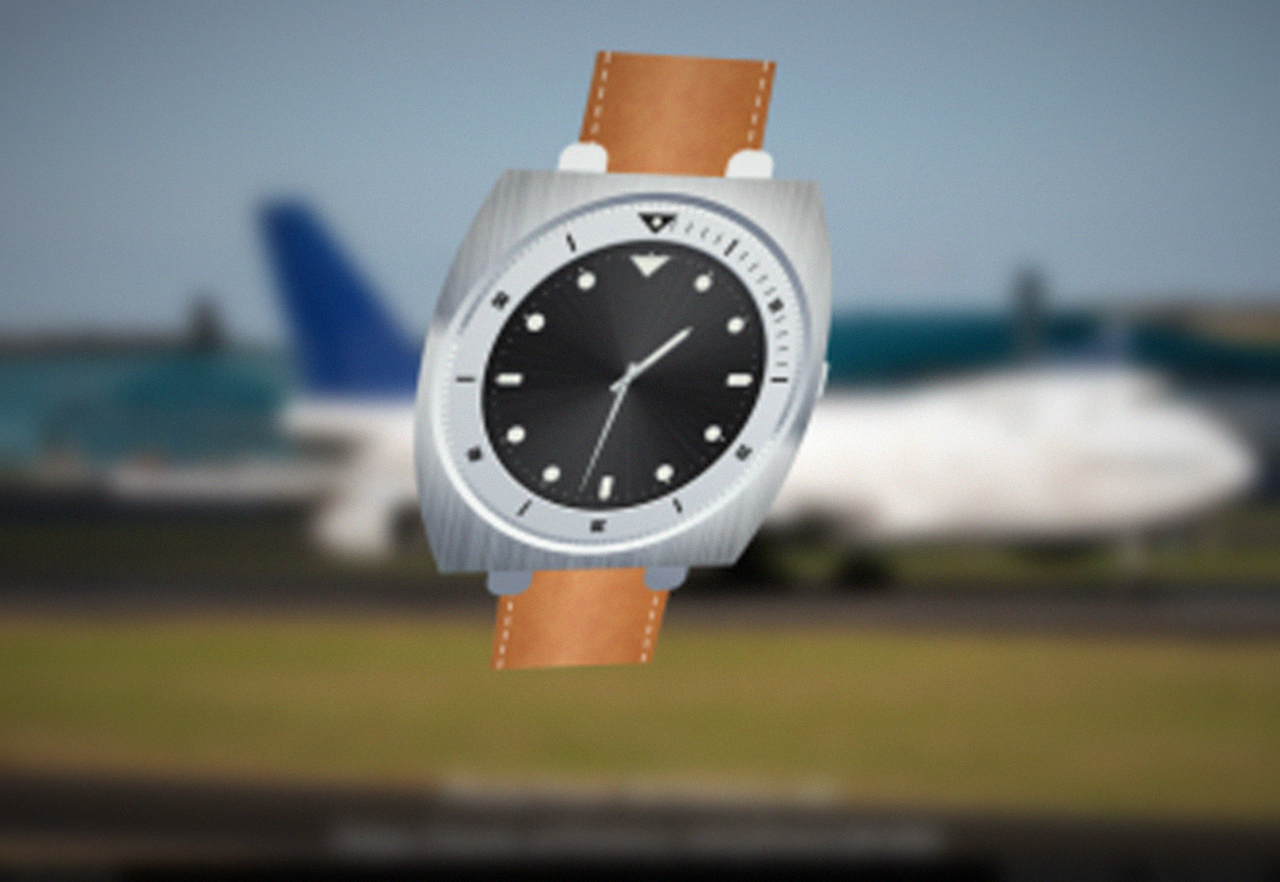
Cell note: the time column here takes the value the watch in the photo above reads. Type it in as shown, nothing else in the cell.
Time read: 1:32
